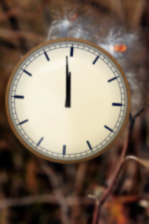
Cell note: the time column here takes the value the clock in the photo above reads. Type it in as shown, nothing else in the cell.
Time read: 11:59
